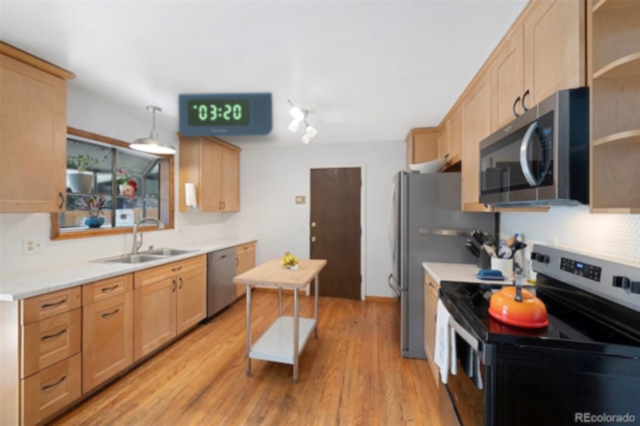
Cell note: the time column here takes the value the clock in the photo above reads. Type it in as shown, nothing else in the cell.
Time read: 3:20
